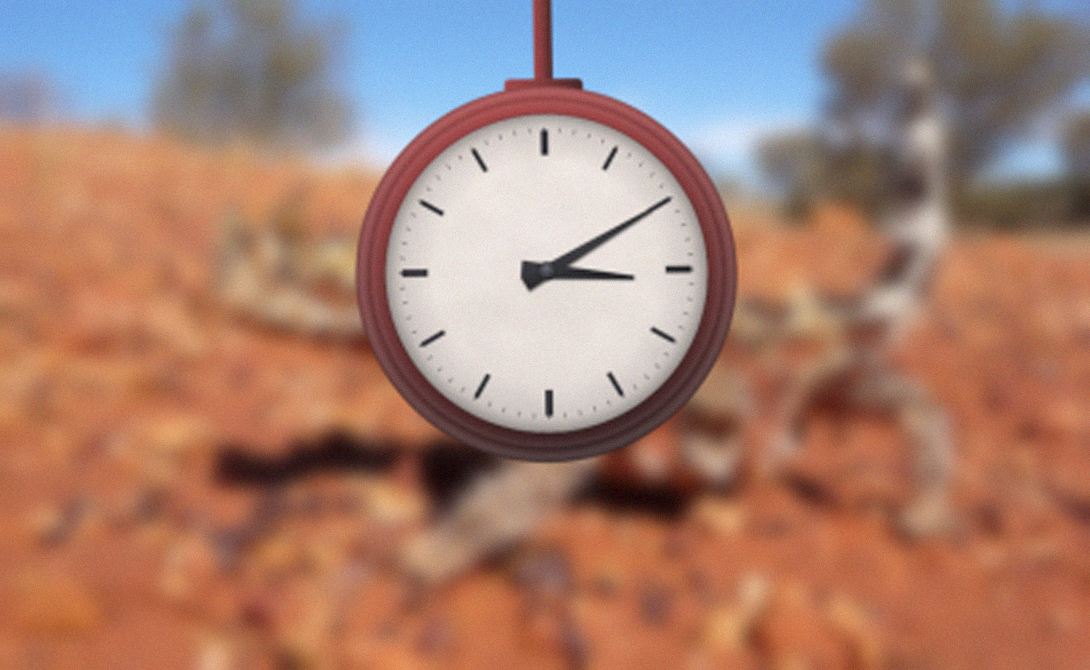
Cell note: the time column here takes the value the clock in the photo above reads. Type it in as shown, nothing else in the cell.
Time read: 3:10
